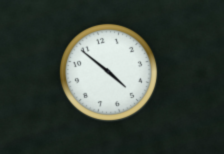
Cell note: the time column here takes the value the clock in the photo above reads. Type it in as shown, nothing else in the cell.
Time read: 4:54
